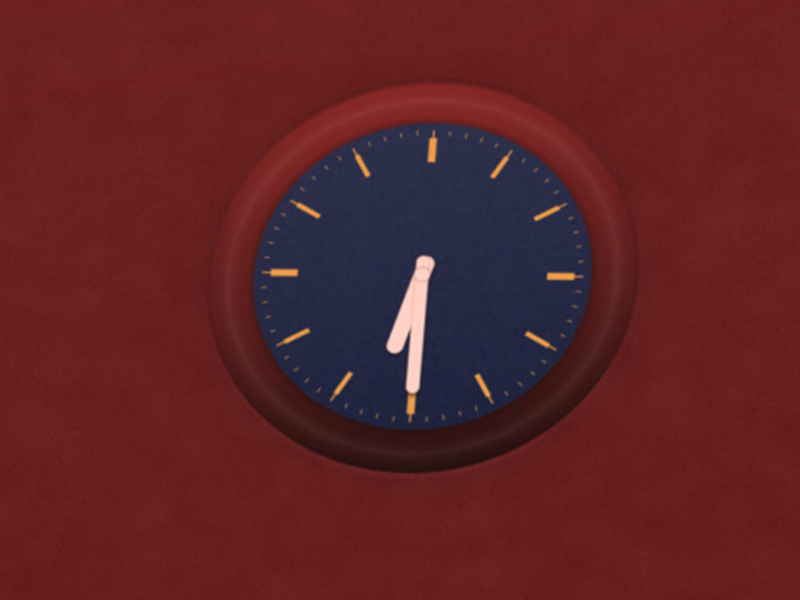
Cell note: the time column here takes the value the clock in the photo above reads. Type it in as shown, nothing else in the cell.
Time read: 6:30
